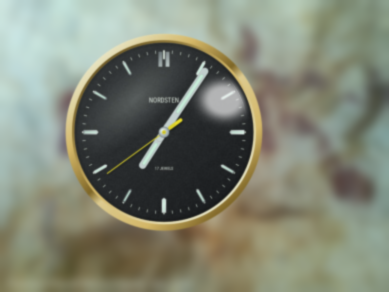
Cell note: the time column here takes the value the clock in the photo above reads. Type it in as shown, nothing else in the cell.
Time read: 7:05:39
